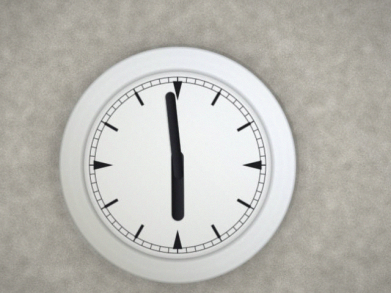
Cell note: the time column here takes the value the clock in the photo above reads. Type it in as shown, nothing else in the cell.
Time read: 5:59
